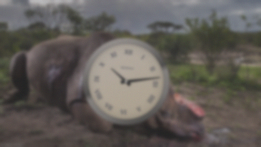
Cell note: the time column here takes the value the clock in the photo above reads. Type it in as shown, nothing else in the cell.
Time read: 10:13
